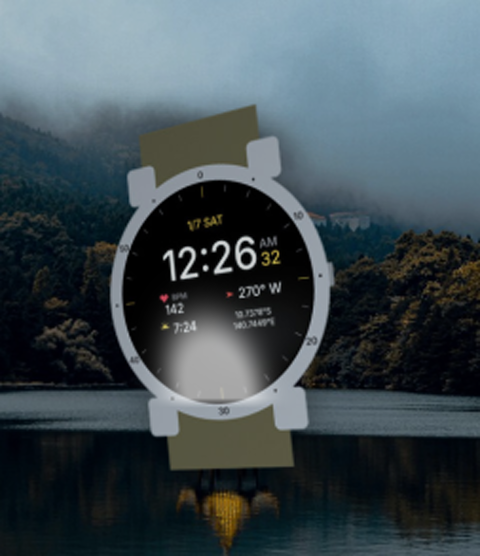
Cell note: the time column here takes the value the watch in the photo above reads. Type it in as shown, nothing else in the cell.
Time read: 12:26:32
